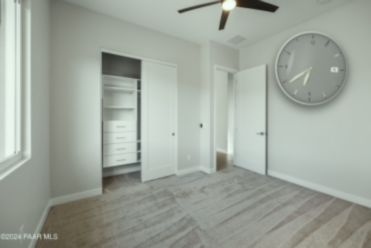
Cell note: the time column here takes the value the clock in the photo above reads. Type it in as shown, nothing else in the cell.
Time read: 6:39
